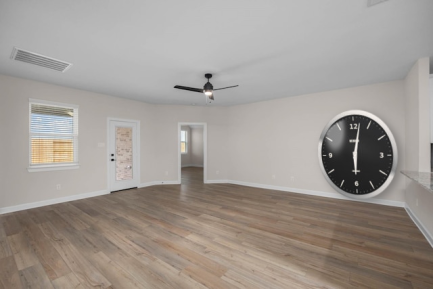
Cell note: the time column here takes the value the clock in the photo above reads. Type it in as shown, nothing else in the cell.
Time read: 6:02
